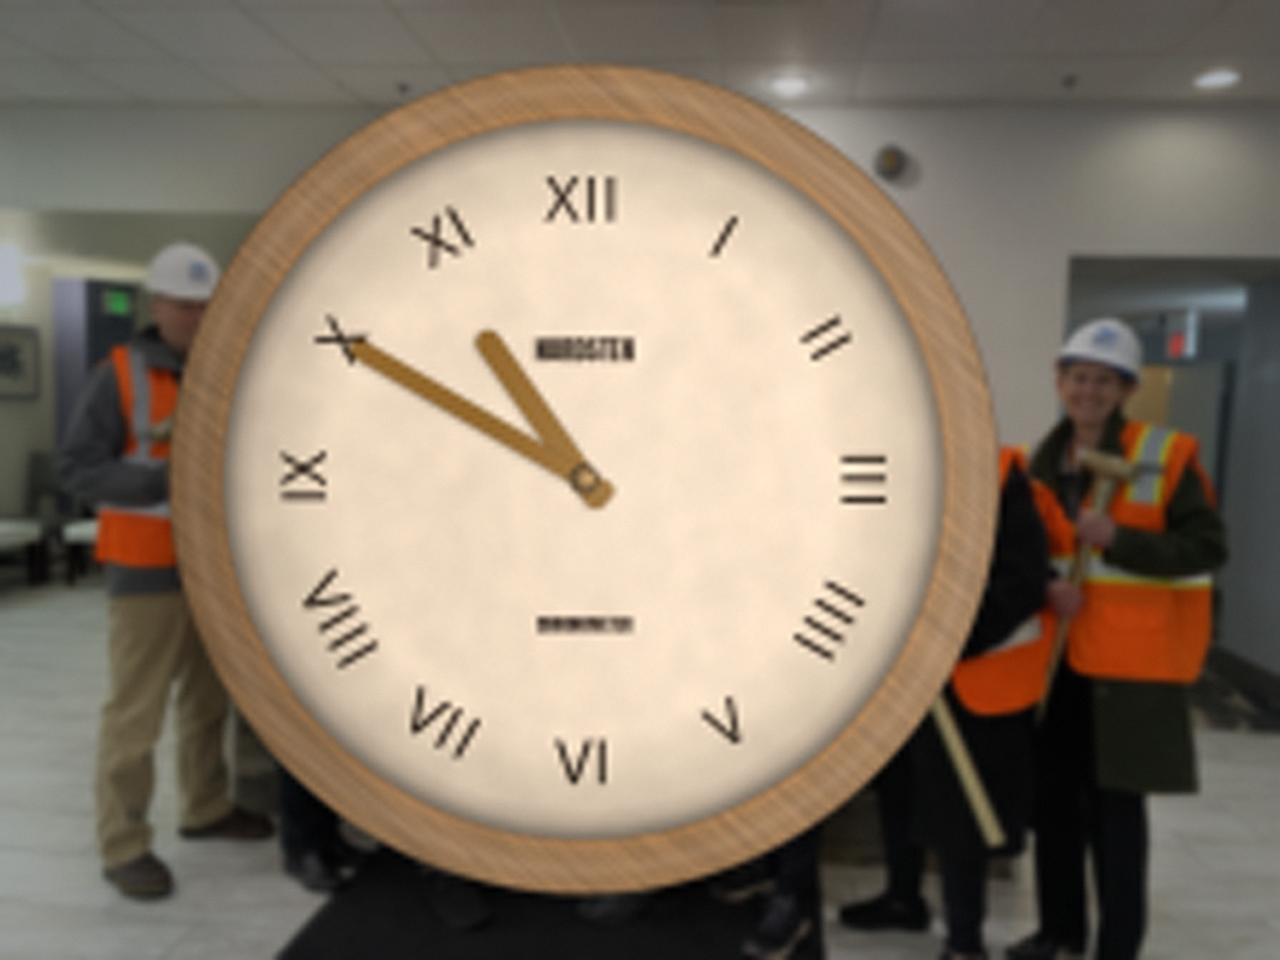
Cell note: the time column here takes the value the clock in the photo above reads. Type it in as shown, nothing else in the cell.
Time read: 10:50
